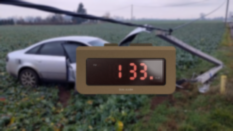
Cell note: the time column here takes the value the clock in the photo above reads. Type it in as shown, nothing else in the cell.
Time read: 1:33
